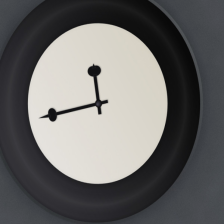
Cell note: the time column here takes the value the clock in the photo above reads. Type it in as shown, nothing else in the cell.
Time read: 11:43
